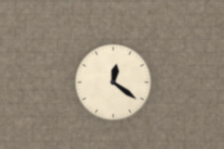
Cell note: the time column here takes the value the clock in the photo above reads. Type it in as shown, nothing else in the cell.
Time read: 12:21
